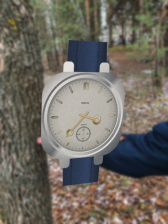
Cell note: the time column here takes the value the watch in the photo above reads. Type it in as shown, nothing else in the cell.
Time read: 3:37
